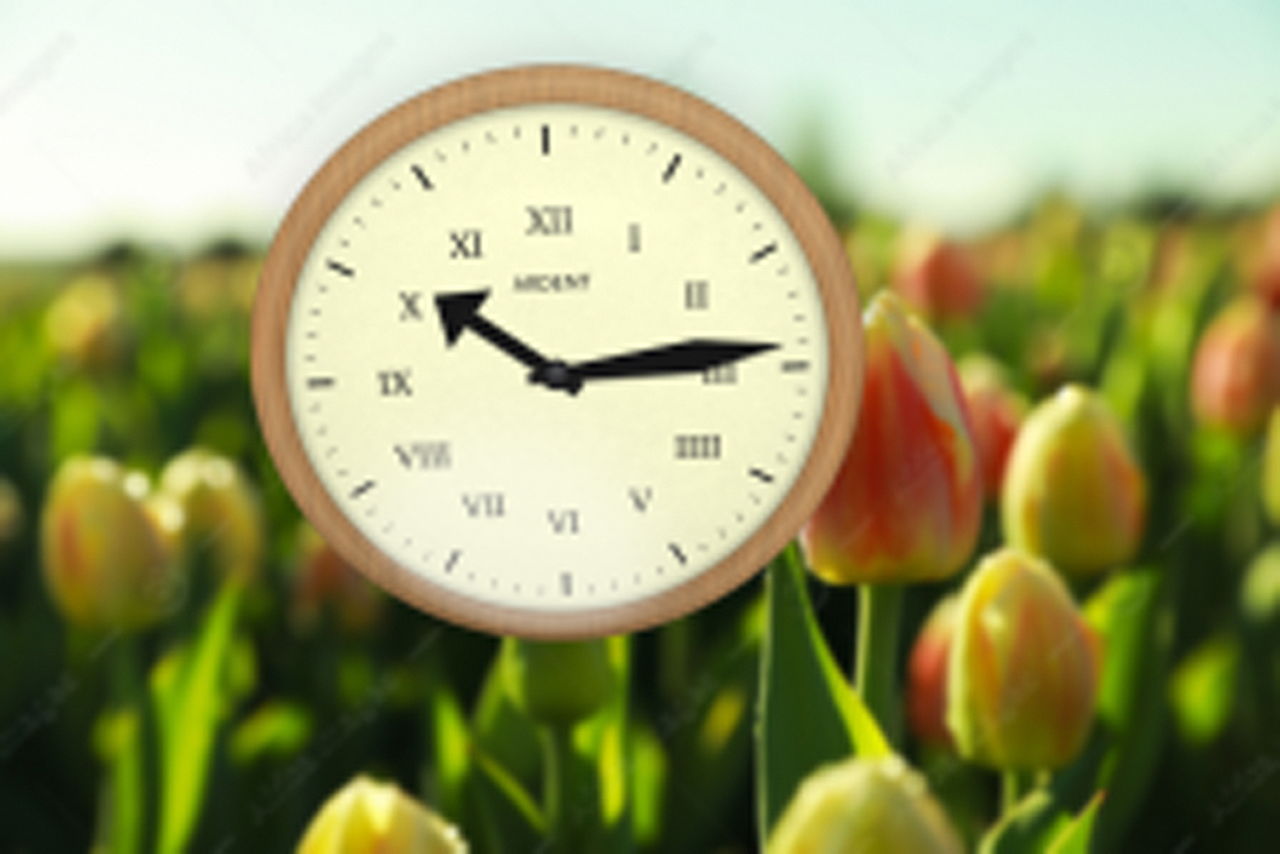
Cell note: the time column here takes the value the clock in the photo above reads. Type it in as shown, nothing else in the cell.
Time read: 10:14
